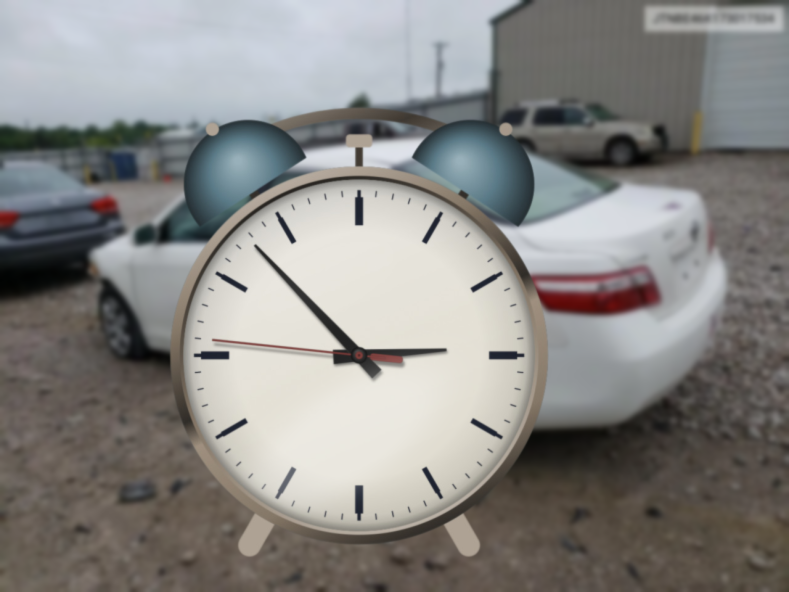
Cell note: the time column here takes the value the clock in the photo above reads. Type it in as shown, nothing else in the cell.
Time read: 2:52:46
